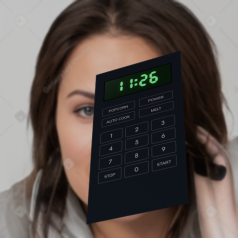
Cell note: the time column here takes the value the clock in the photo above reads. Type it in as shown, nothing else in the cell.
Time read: 11:26
